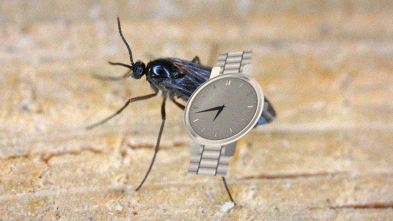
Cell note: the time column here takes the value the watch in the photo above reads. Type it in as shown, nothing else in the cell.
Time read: 6:43
